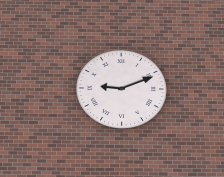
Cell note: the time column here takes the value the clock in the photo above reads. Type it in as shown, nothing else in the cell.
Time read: 9:11
